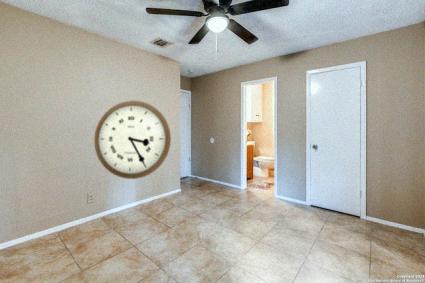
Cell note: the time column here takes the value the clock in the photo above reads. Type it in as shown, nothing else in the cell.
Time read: 3:25
